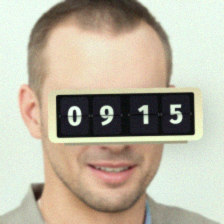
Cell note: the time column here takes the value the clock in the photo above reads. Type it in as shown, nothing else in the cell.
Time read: 9:15
